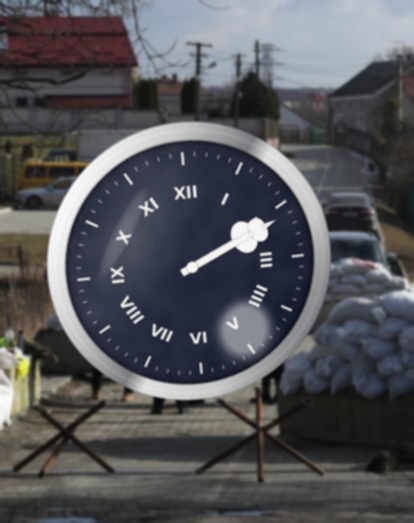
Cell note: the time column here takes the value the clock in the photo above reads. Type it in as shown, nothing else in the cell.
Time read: 2:11
